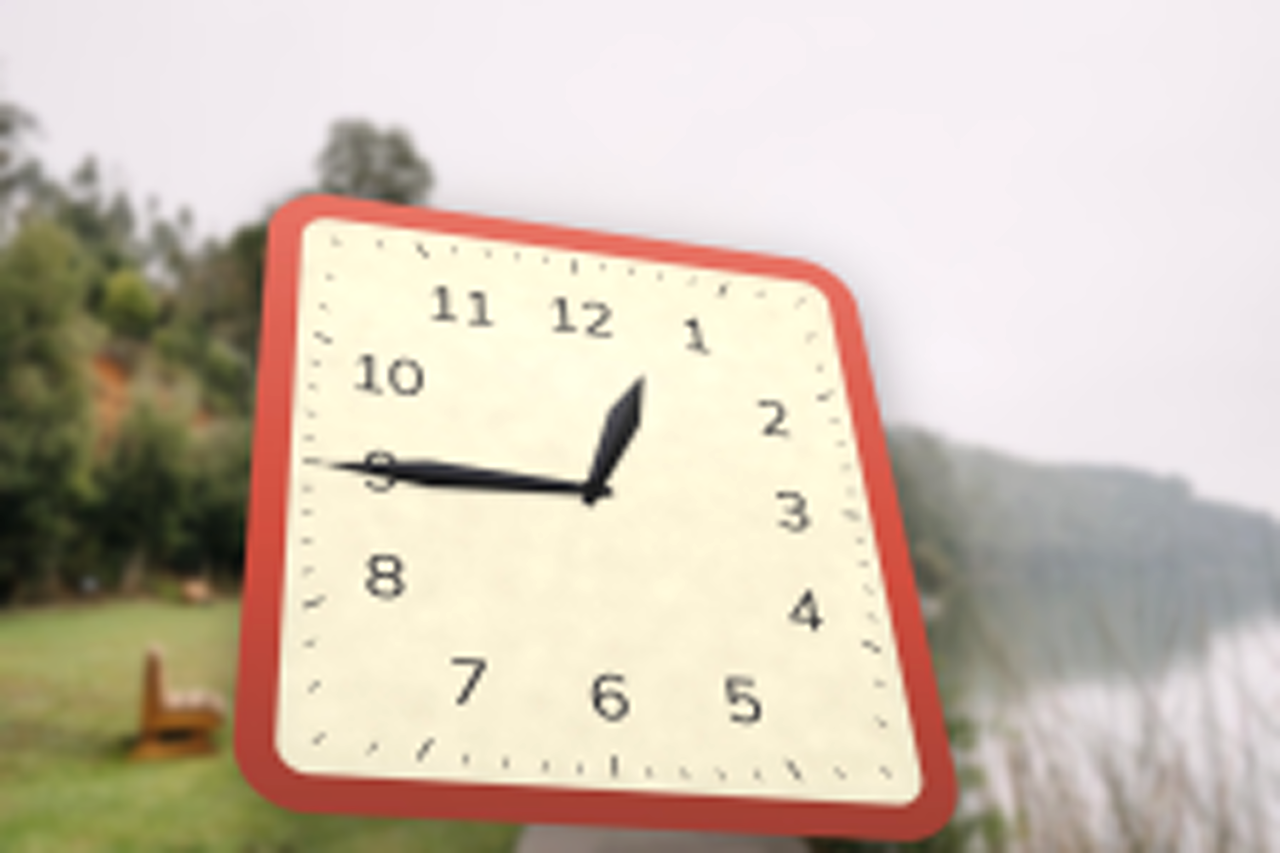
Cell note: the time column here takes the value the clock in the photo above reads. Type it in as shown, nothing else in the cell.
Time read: 12:45
